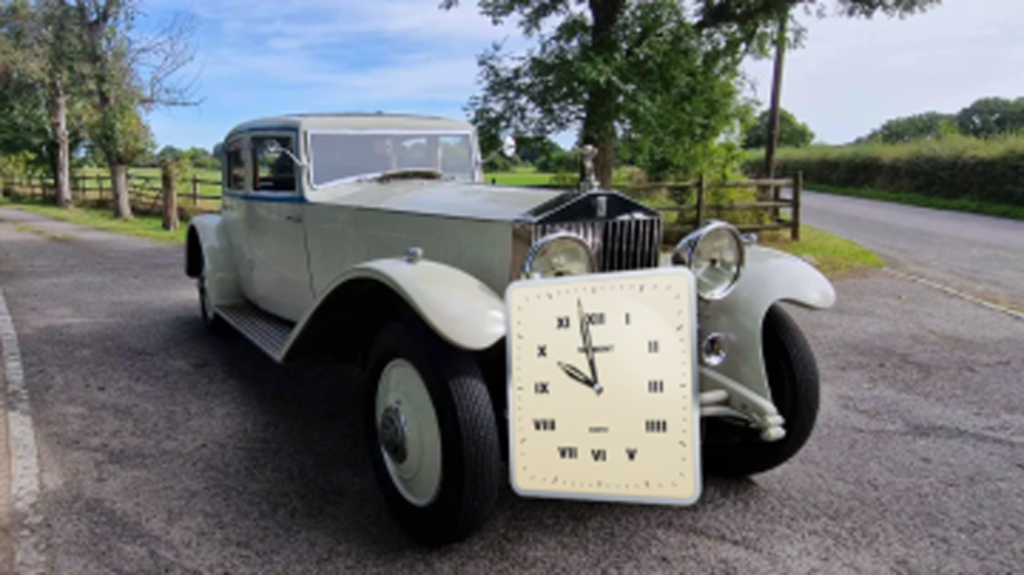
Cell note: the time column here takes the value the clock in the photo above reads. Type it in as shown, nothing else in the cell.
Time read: 9:58
